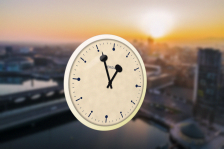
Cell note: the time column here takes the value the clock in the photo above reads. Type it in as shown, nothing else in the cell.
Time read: 12:56
